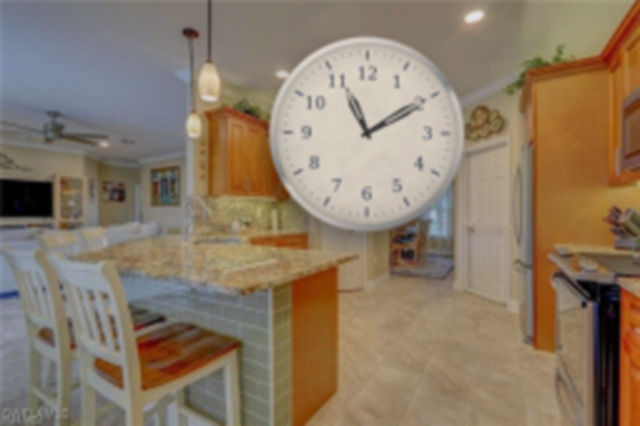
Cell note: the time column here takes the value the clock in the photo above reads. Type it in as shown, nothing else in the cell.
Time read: 11:10
